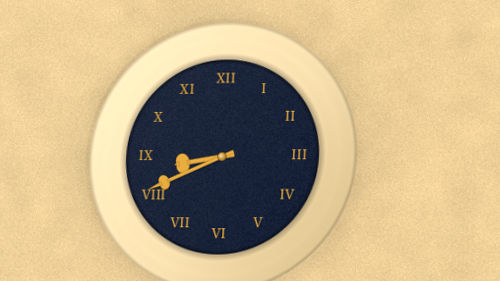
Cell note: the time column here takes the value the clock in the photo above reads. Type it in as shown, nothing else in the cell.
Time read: 8:41
